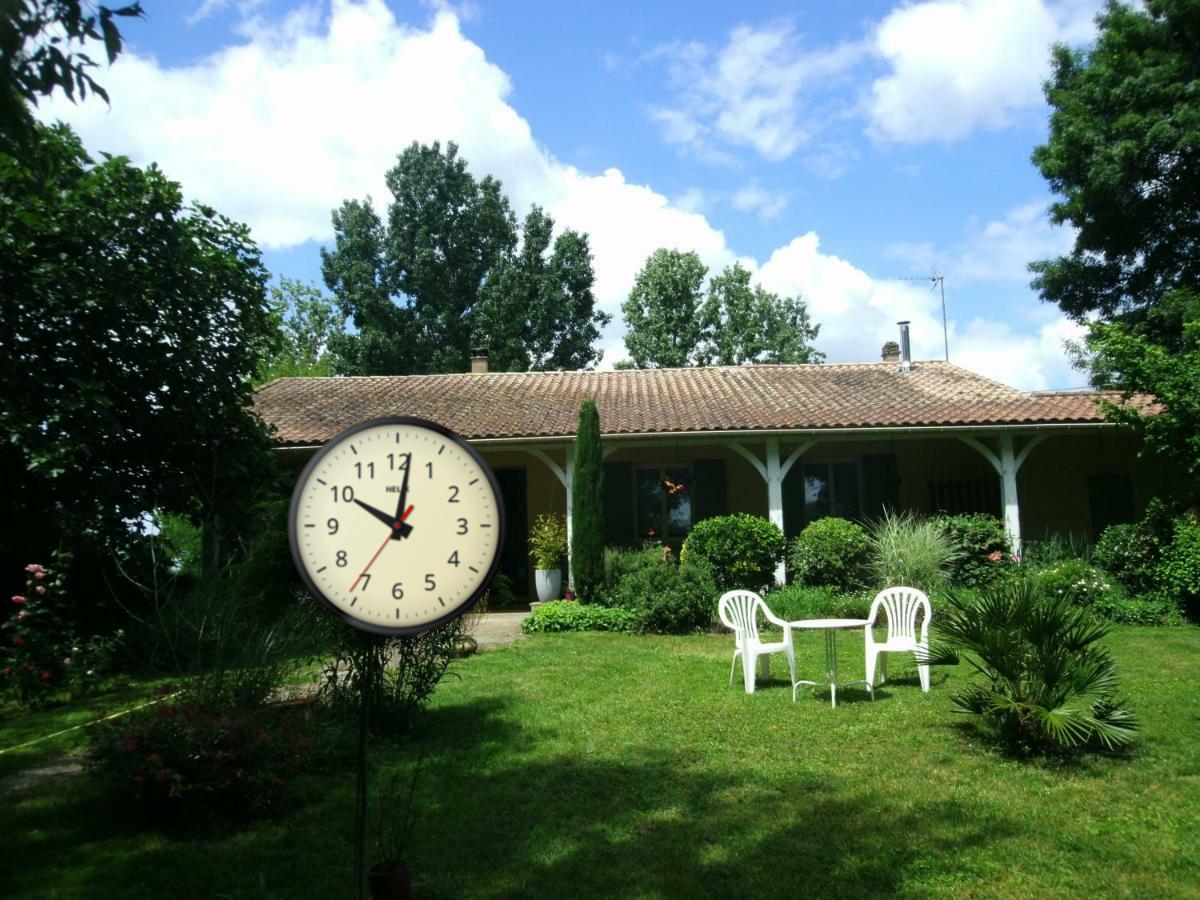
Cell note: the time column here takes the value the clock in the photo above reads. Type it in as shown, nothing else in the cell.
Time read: 10:01:36
